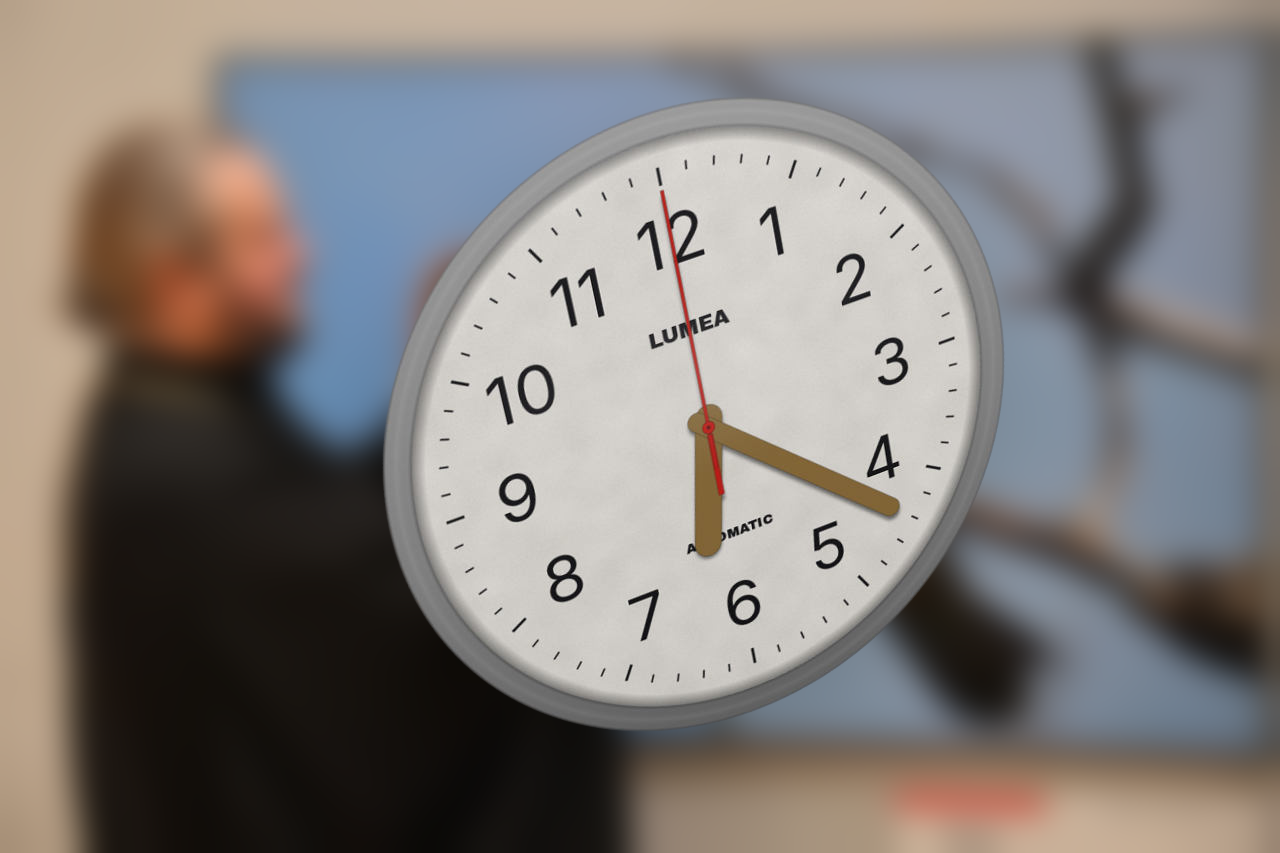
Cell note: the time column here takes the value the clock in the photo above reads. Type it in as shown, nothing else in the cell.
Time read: 6:22:00
